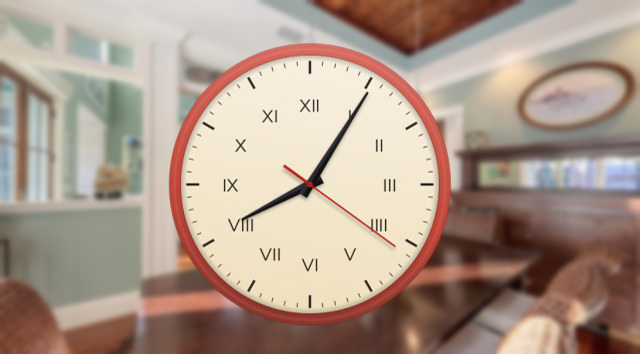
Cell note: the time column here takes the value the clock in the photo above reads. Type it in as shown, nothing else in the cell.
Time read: 8:05:21
